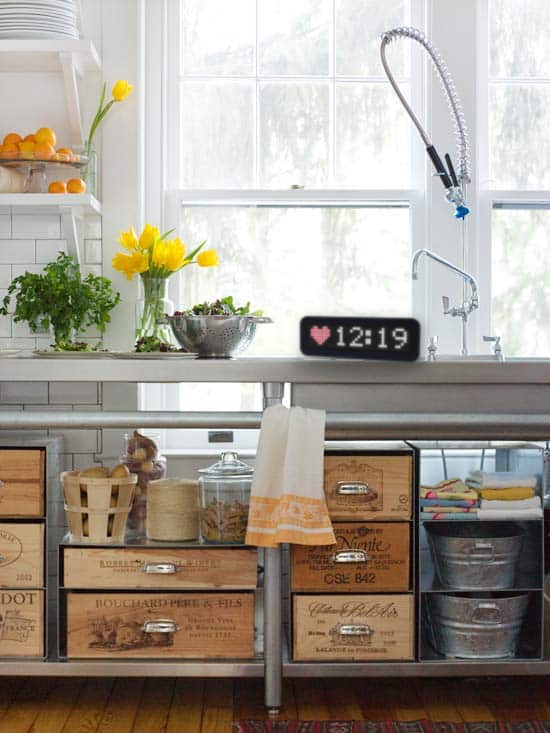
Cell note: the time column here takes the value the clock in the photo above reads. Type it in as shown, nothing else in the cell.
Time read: 12:19
